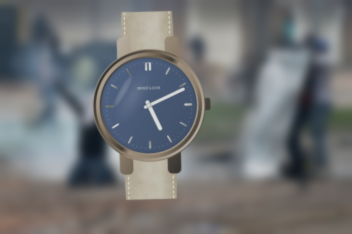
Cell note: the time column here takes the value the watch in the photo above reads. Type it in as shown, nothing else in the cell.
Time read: 5:11
